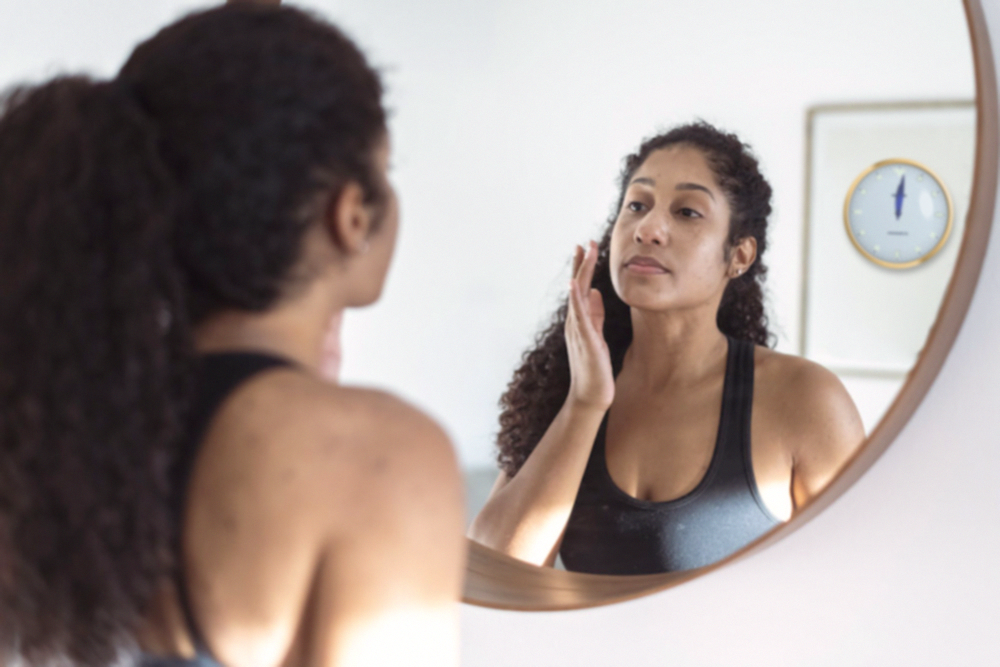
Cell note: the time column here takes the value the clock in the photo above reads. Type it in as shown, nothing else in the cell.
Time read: 12:01
